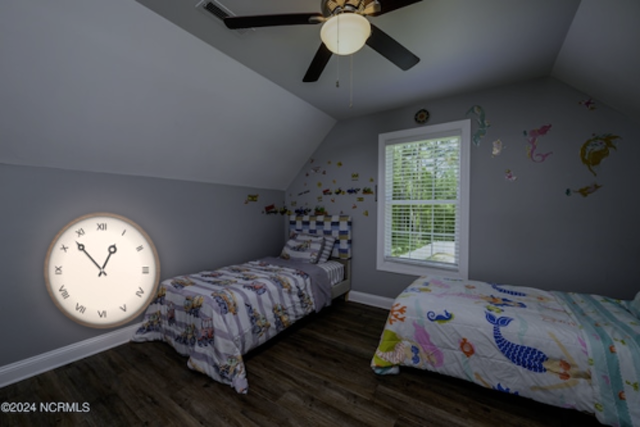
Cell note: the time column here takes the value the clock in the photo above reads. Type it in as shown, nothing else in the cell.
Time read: 12:53
